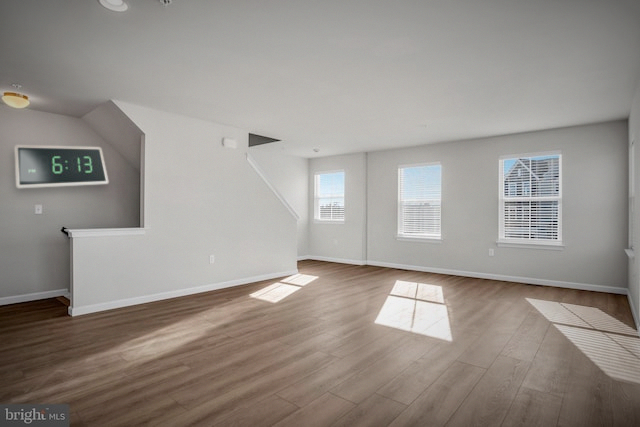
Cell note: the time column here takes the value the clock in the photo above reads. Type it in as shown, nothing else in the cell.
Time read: 6:13
